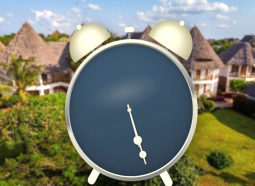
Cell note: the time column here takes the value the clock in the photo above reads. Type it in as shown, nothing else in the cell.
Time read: 5:27
